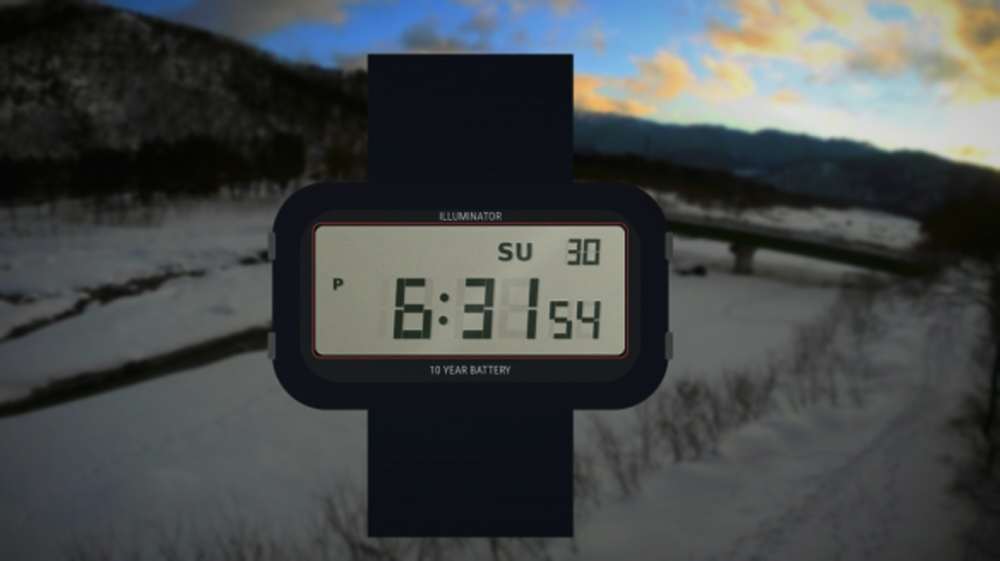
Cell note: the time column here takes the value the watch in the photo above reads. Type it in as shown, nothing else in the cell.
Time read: 6:31:54
